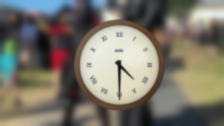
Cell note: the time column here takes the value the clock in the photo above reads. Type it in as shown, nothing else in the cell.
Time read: 4:30
